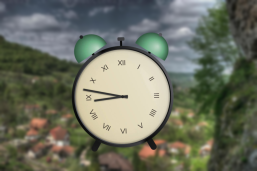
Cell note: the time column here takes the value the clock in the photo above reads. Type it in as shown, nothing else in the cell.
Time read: 8:47
